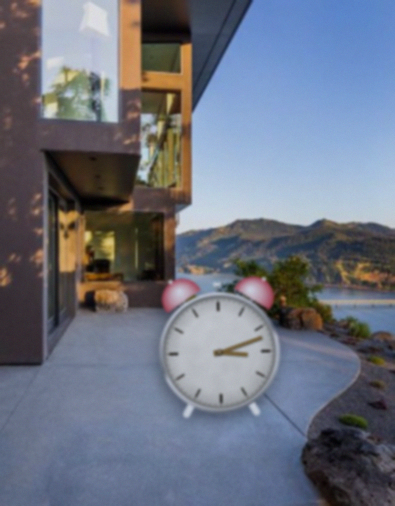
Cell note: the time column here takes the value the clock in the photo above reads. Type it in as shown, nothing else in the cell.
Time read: 3:12
